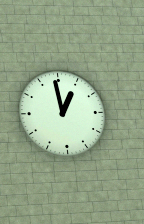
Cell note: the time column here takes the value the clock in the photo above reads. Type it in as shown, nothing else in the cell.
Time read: 12:59
